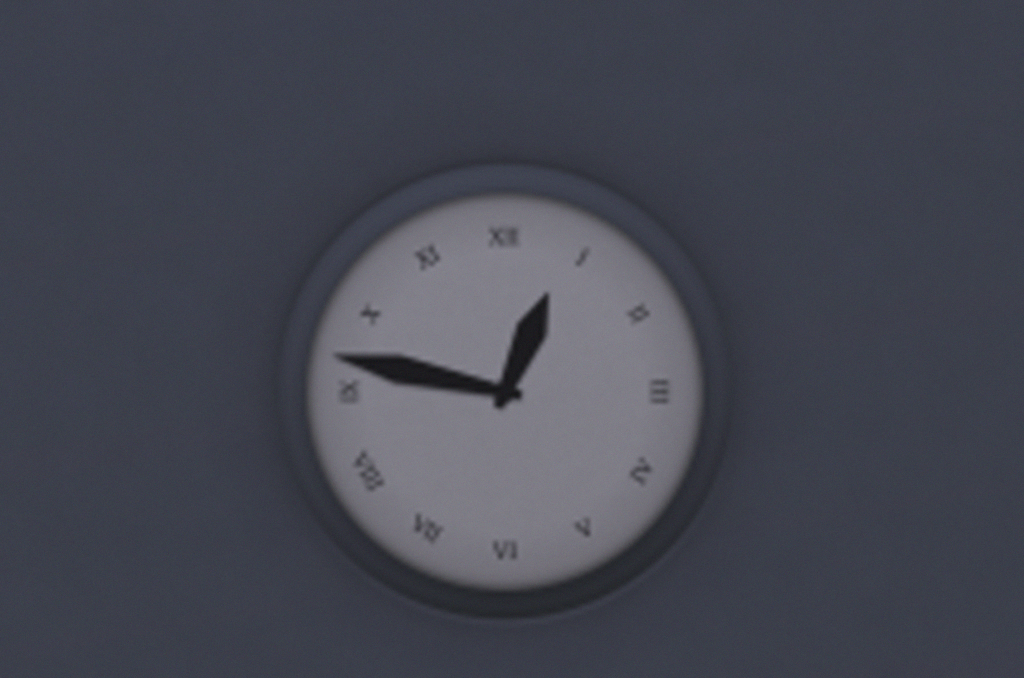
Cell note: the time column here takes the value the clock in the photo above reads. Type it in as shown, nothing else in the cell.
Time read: 12:47
